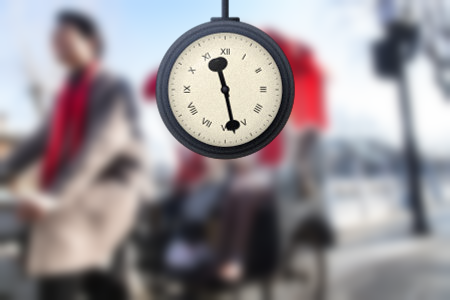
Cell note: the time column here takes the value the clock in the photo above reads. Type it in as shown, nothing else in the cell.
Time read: 11:28
